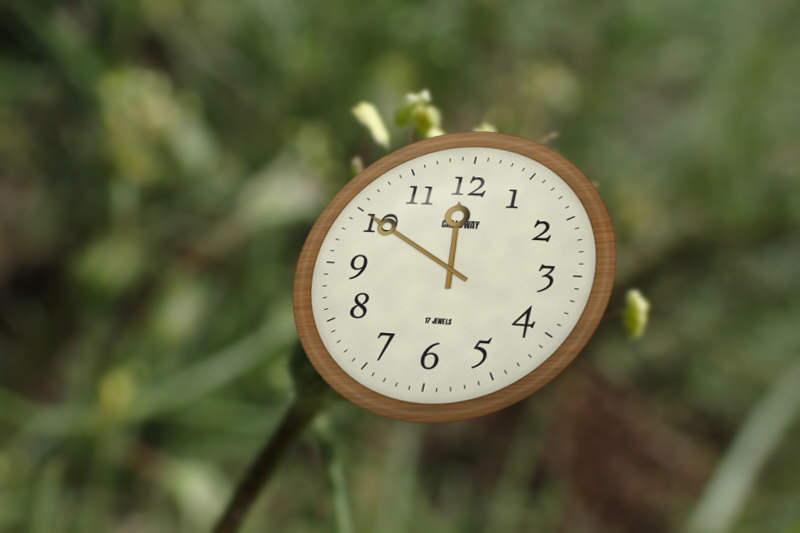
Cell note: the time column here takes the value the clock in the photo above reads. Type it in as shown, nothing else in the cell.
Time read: 11:50
